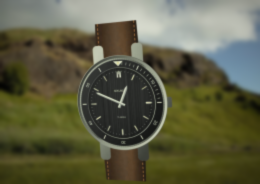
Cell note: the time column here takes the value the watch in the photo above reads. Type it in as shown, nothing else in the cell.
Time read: 12:49
